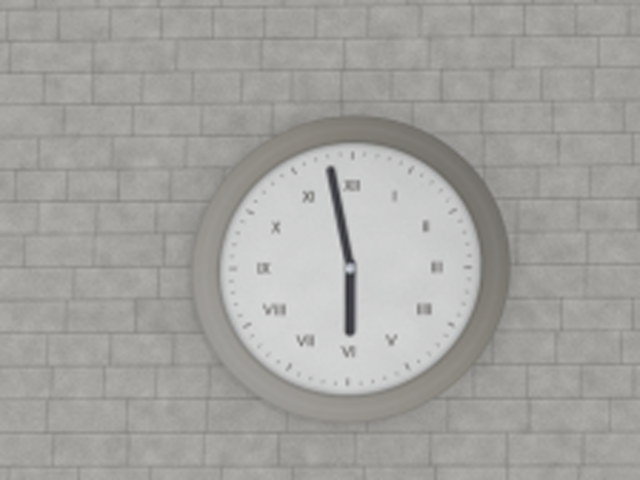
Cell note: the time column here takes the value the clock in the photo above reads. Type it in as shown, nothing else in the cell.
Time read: 5:58
